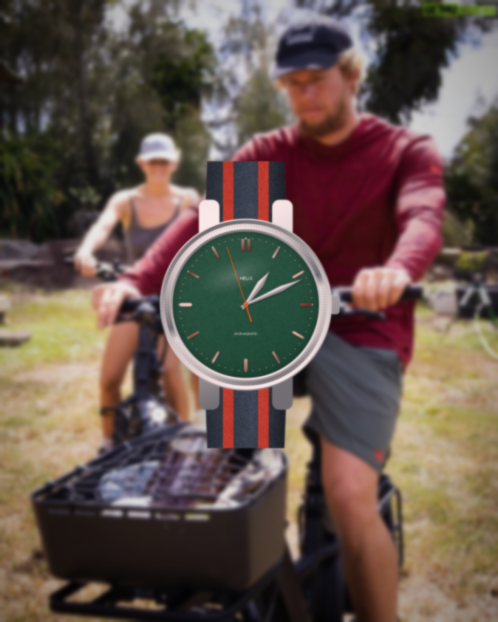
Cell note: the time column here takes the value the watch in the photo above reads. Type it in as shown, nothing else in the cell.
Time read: 1:10:57
